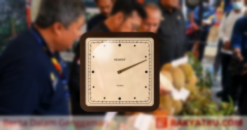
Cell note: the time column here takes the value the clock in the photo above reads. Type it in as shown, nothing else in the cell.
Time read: 2:11
